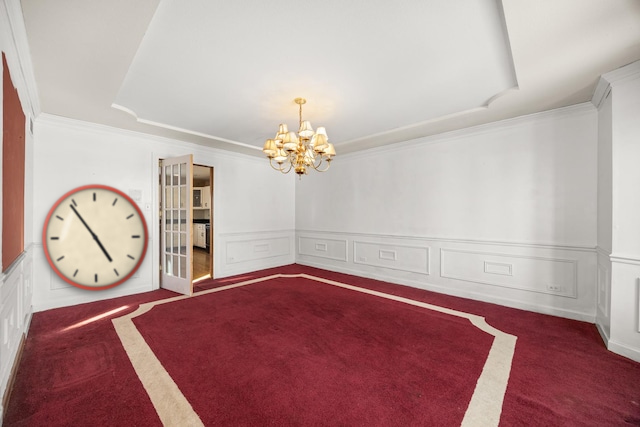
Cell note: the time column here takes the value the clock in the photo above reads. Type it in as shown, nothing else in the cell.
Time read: 4:54
